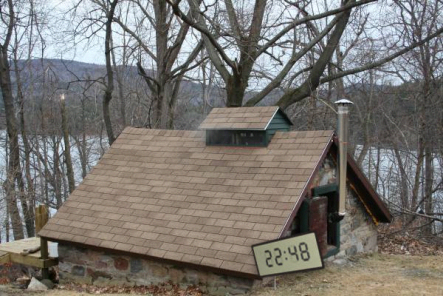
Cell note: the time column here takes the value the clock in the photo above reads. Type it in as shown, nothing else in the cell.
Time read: 22:48
